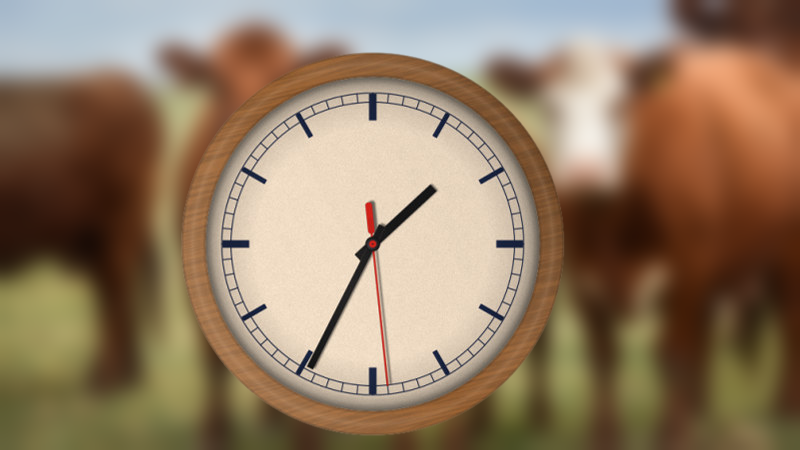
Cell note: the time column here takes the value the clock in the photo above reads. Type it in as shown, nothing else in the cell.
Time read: 1:34:29
